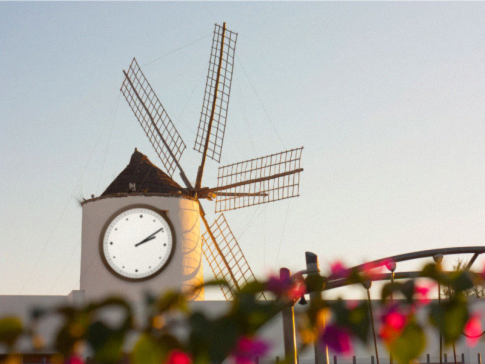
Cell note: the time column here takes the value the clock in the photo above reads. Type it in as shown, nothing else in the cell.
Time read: 2:09
